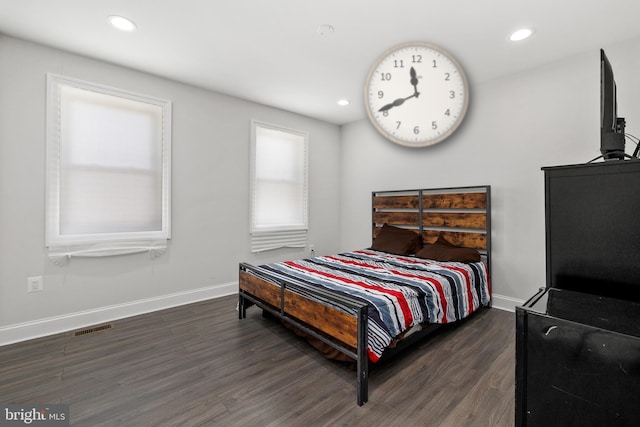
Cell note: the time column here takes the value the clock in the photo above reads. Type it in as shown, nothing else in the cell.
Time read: 11:41
